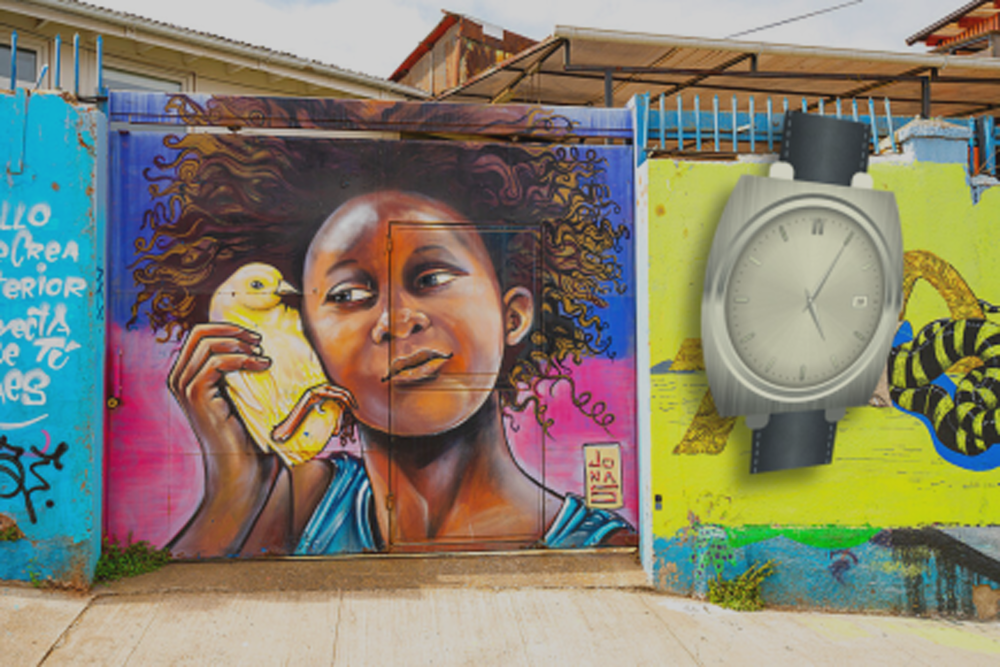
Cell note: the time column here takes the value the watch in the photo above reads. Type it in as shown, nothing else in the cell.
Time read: 5:05
